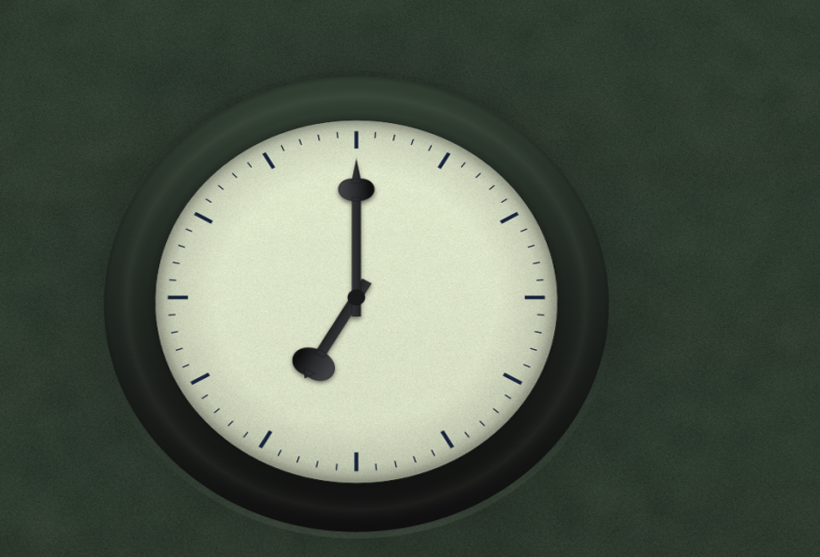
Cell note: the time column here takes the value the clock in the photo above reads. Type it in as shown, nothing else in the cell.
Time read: 7:00
